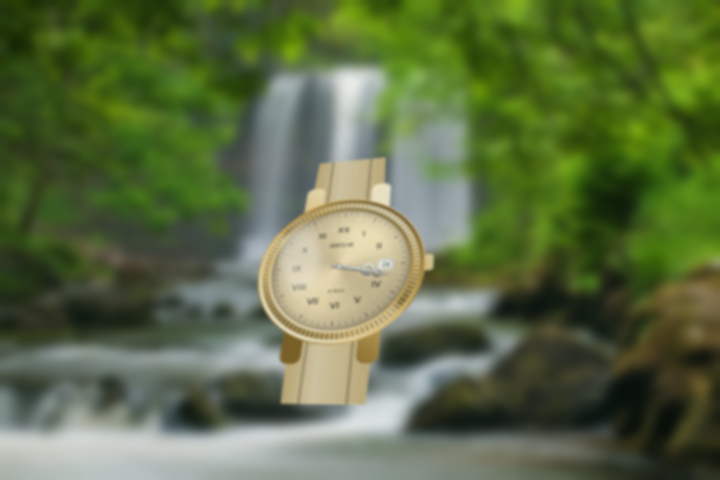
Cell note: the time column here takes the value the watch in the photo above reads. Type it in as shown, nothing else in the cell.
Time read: 3:17
